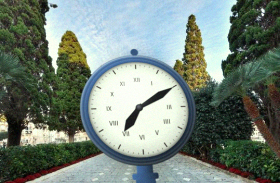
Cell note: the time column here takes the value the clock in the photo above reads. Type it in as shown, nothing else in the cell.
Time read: 7:10
